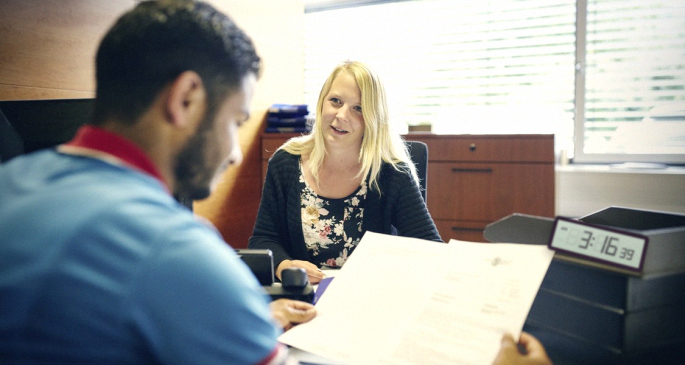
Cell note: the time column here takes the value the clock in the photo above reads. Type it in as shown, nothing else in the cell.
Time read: 3:16
